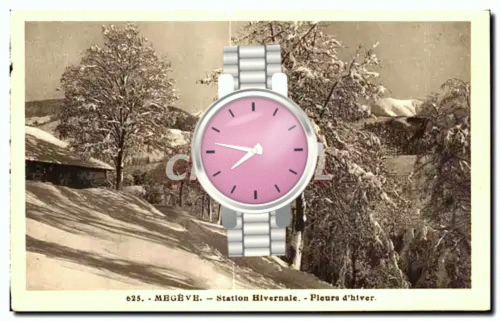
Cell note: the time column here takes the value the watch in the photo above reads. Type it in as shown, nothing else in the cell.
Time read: 7:47
